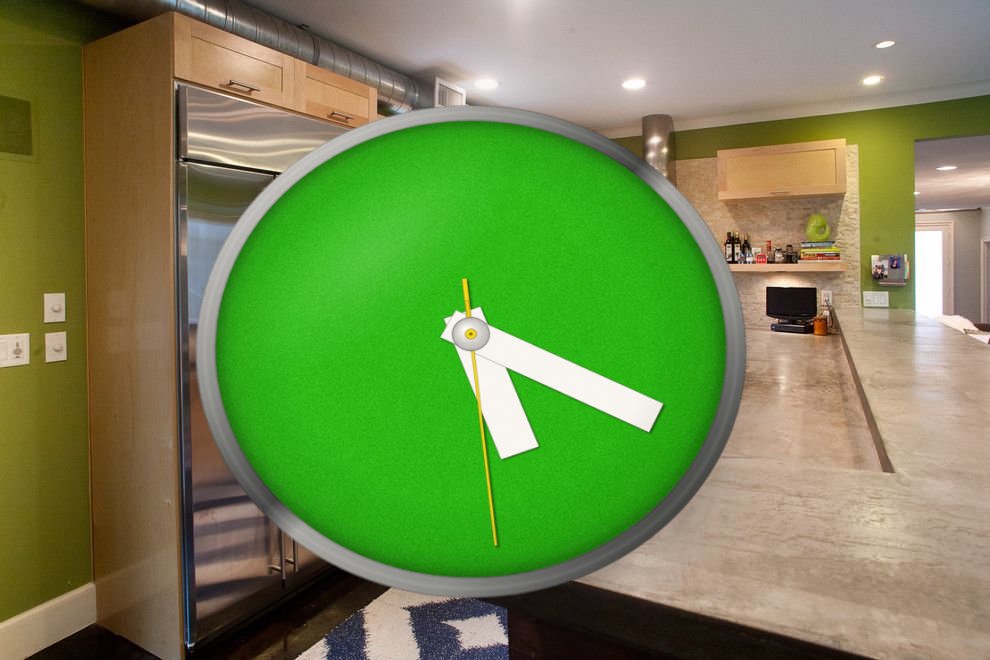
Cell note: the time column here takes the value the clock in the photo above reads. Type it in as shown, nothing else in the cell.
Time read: 5:19:29
